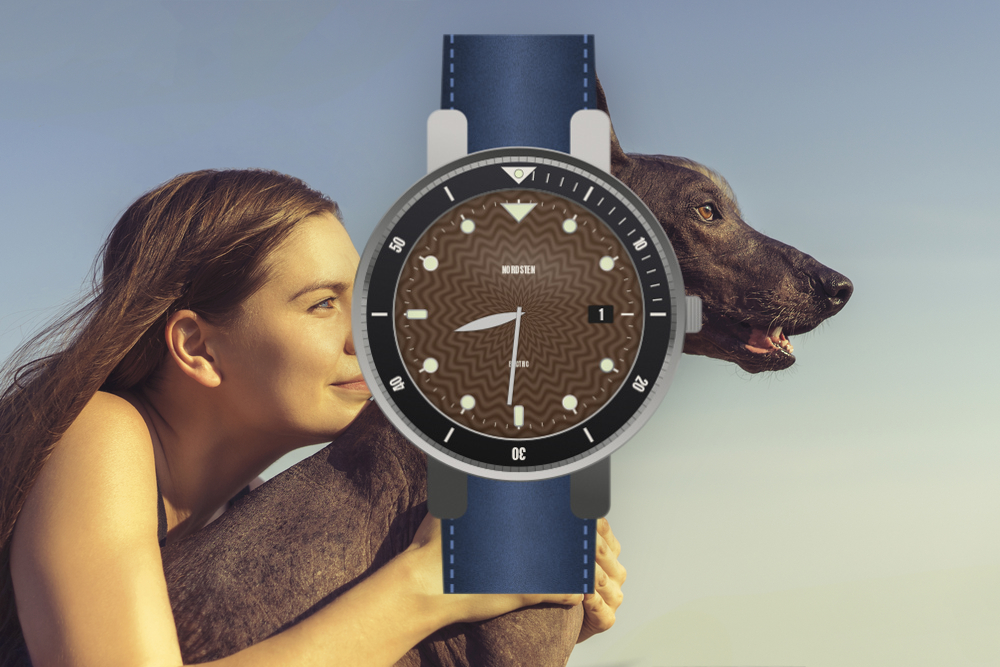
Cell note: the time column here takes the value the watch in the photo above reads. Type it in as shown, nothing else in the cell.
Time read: 8:31
